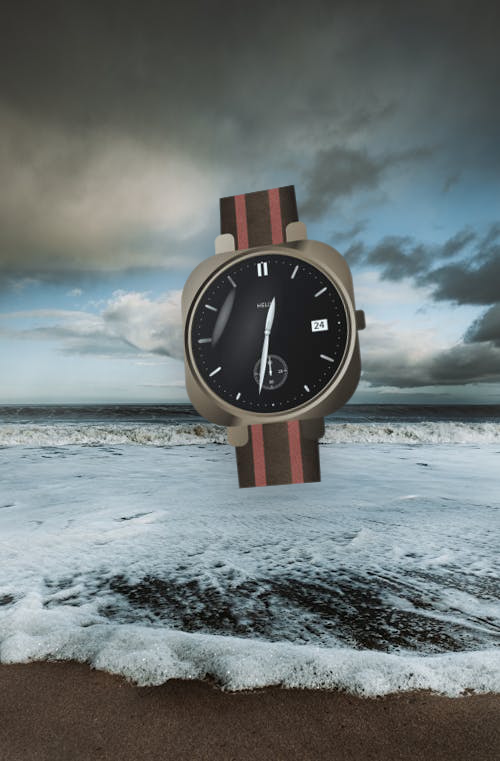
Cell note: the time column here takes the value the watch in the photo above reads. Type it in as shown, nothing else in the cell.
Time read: 12:32
